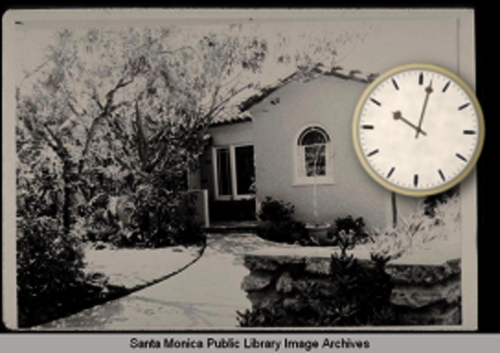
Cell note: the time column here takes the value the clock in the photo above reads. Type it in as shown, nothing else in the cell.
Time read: 10:02
